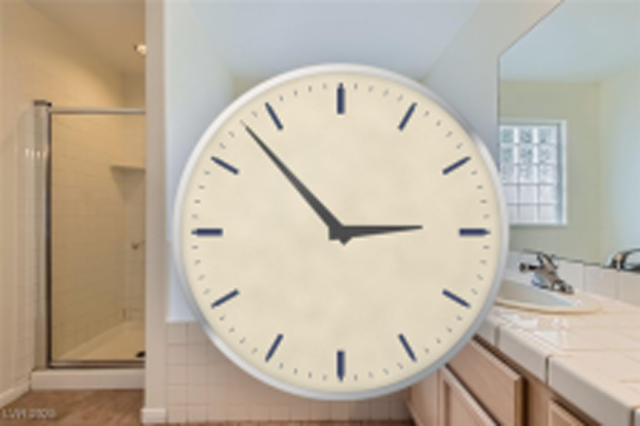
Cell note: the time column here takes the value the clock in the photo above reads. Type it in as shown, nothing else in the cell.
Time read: 2:53
